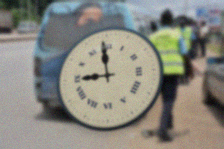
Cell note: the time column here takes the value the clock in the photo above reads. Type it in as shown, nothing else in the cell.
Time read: 8:59
